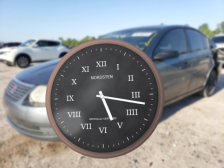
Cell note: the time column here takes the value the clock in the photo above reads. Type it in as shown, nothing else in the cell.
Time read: 5:17
